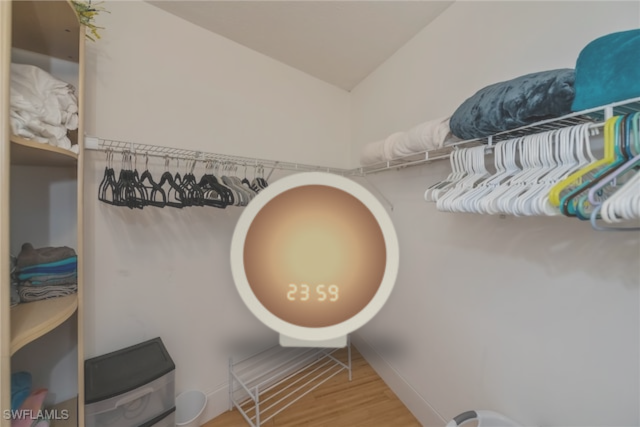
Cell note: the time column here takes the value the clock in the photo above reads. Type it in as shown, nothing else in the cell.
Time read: 23:59
